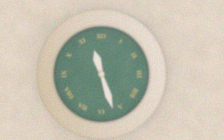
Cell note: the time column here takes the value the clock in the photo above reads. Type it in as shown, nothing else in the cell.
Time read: 11:27
